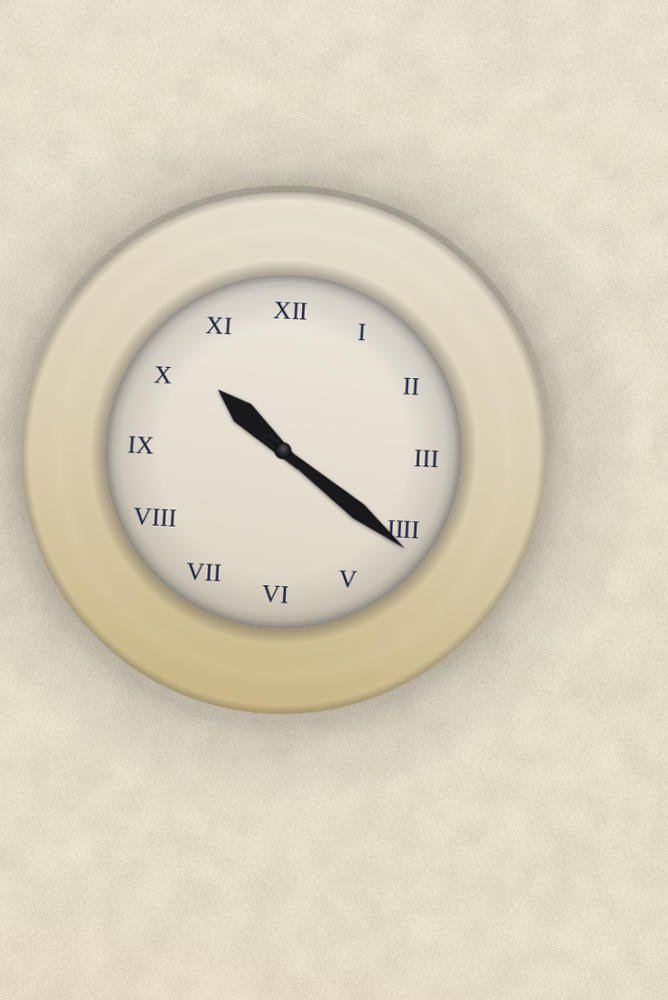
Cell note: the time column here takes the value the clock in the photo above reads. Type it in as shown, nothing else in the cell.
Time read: 10:21
